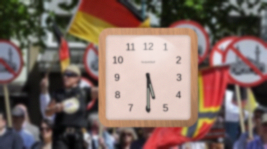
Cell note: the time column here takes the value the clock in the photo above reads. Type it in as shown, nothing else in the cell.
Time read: 5:30
